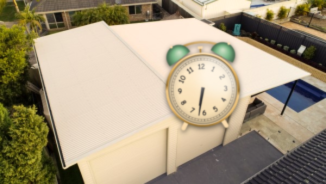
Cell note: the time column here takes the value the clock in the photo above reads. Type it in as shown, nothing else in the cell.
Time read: 6:32
